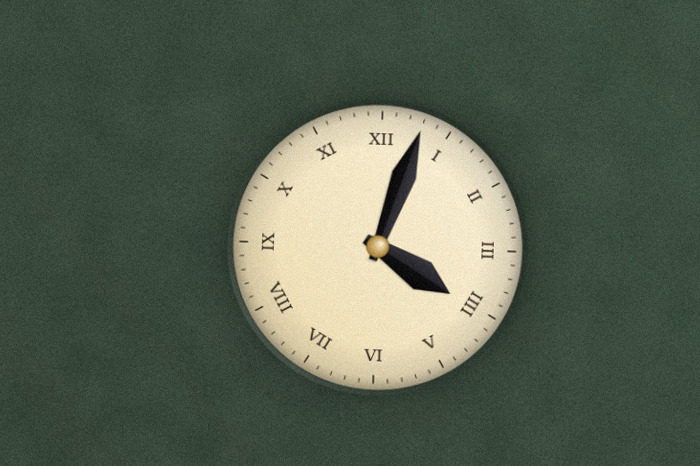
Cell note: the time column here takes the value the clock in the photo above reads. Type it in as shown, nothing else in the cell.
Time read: 4:03
